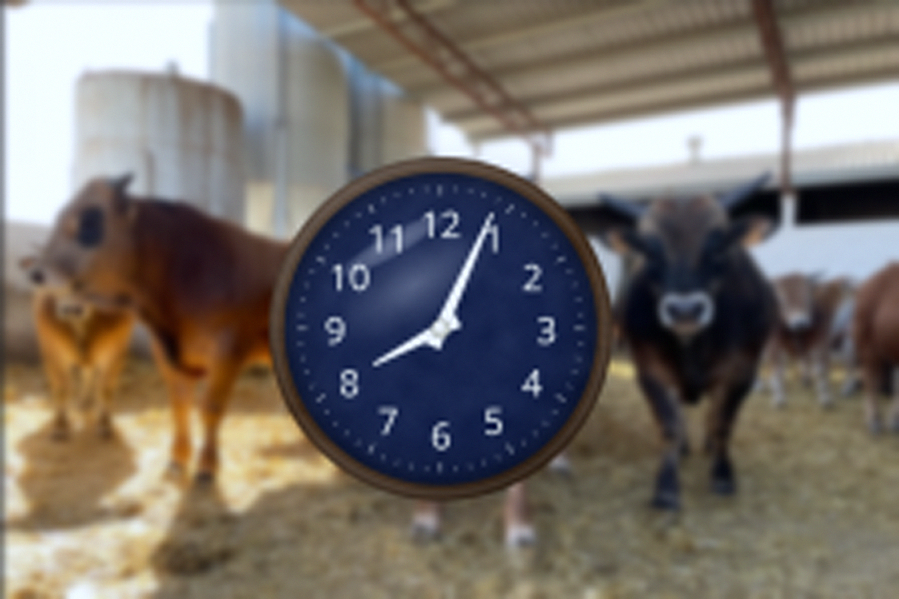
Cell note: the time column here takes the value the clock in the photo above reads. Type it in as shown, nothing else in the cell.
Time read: 8:04
